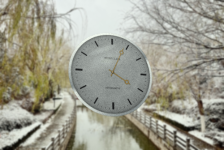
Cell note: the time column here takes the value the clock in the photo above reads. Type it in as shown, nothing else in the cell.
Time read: 4:04
